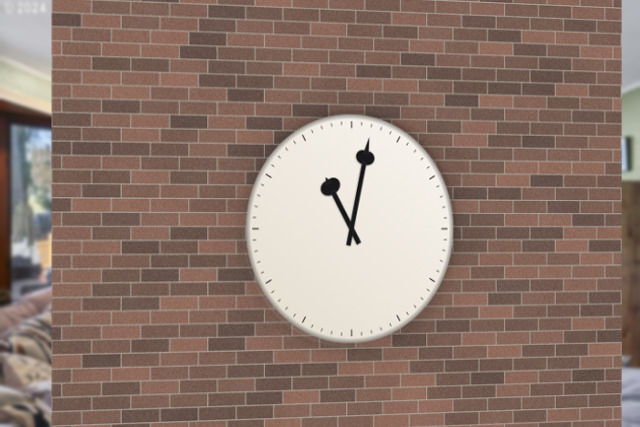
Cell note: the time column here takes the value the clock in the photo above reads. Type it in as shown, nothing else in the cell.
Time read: 11:02
